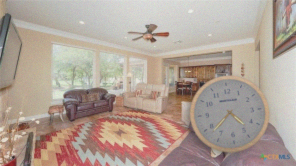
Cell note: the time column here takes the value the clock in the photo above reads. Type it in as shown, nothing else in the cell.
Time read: 4:38
